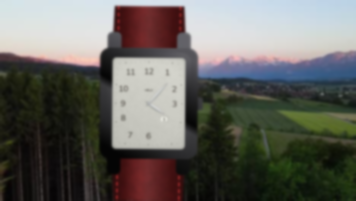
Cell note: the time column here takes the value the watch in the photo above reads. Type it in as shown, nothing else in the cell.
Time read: 4:07
